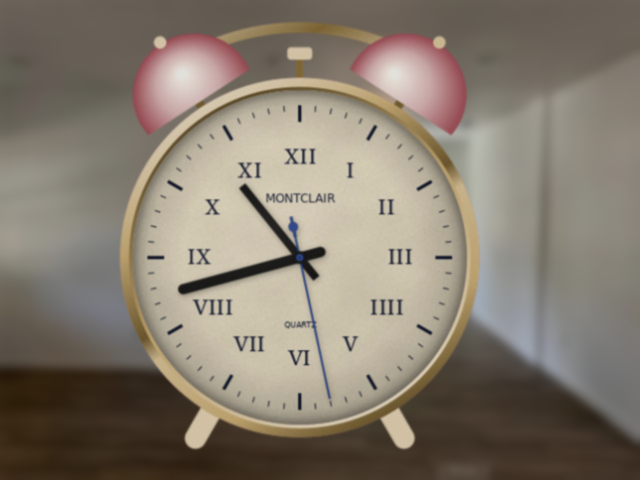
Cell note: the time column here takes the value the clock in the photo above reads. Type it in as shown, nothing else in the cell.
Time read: 10:42:28
